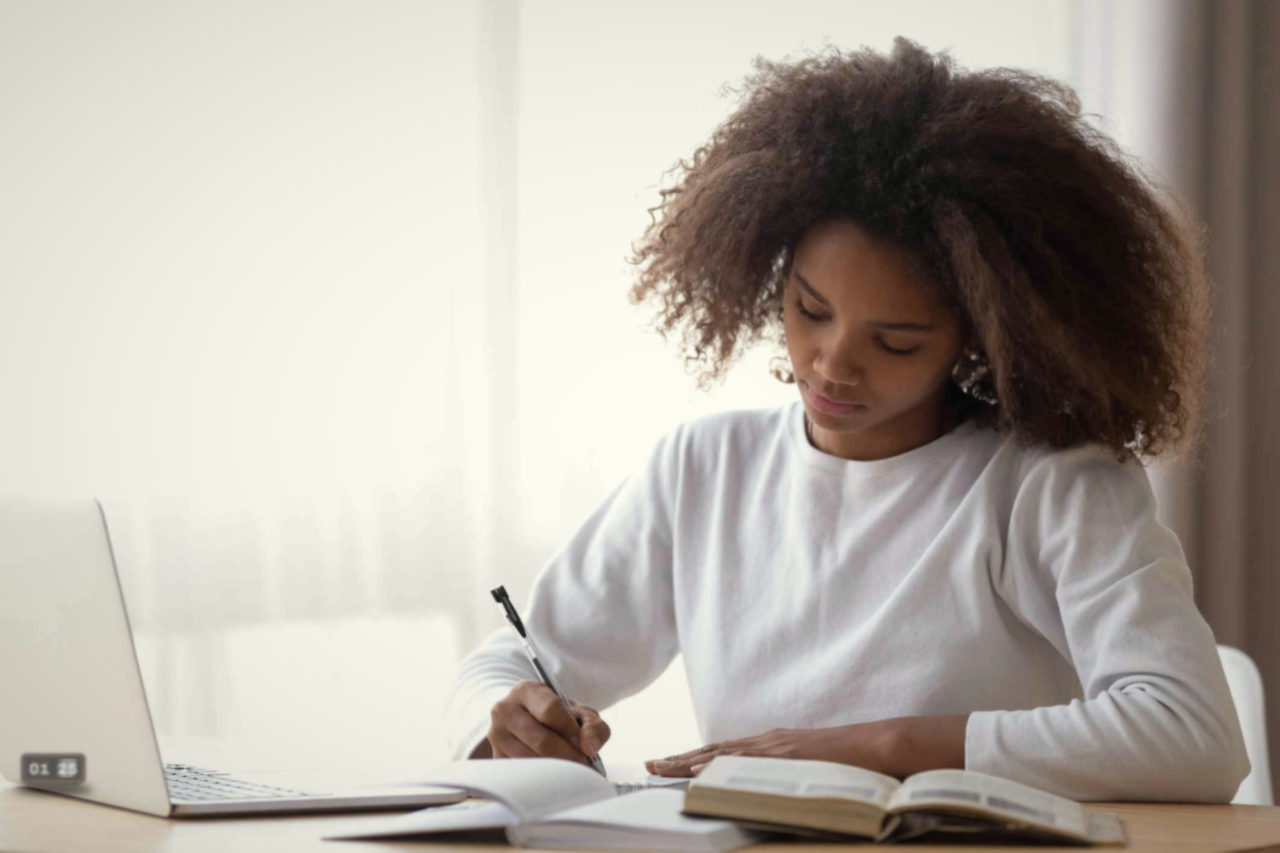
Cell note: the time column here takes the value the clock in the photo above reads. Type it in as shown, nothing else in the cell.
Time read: 1:25
